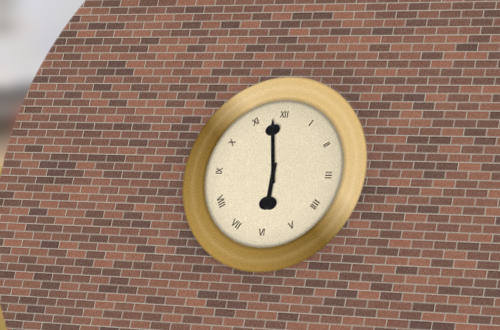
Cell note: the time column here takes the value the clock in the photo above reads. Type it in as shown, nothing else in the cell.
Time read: 5:58
